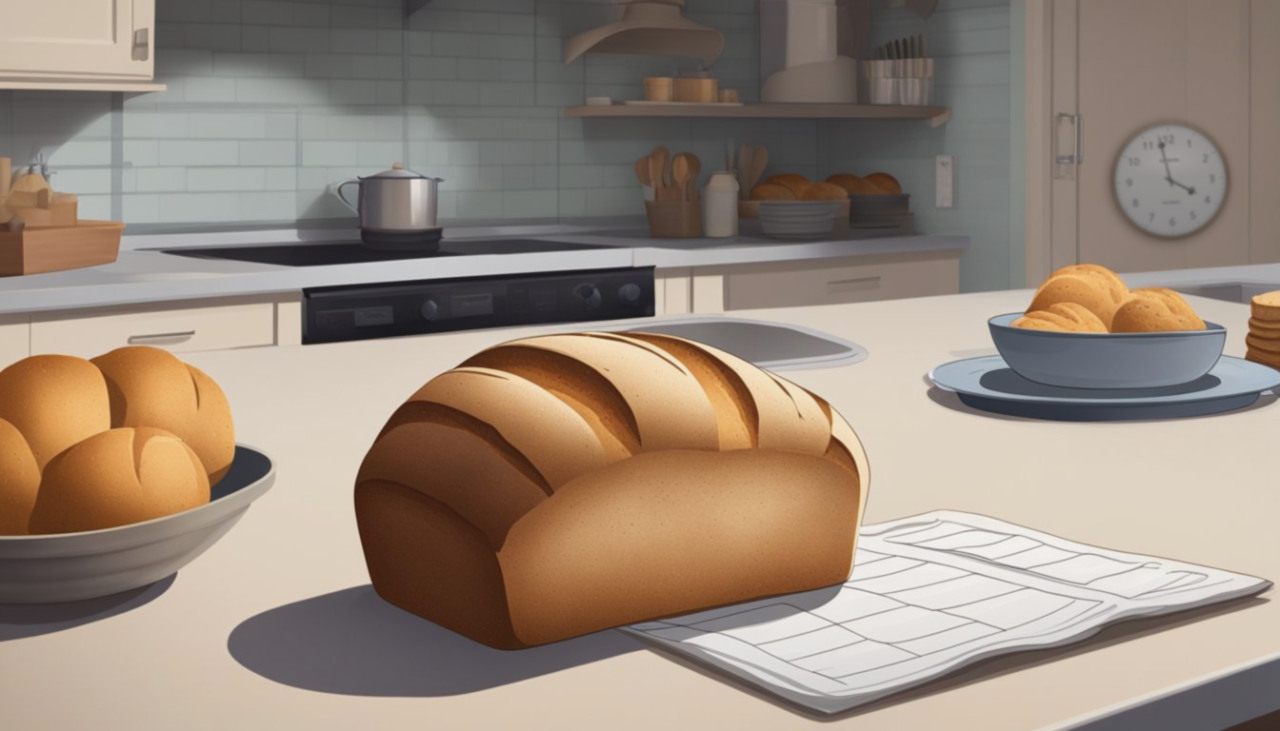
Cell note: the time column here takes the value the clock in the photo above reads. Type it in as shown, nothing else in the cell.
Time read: 3:58
